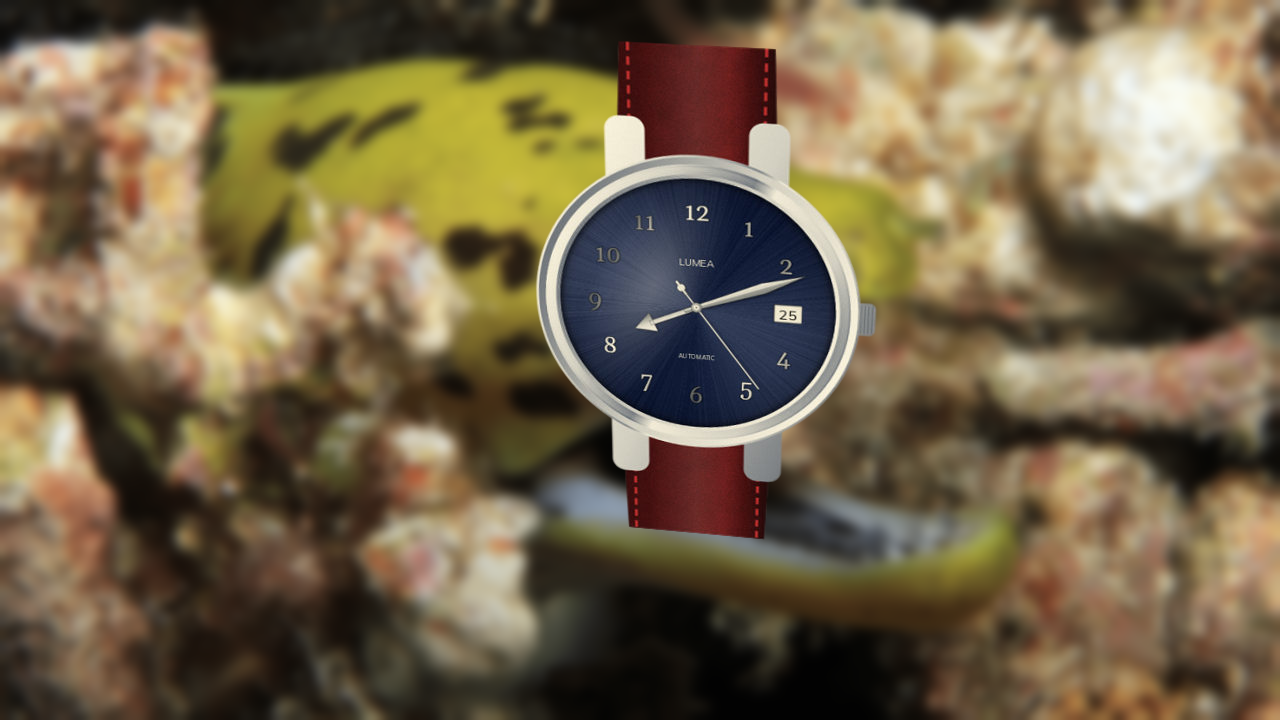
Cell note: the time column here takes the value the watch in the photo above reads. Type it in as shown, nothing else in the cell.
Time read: 8:11:24
